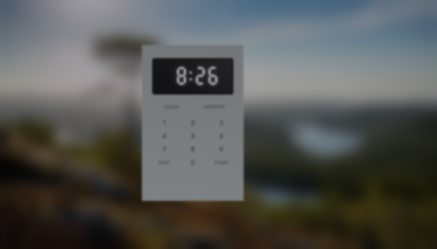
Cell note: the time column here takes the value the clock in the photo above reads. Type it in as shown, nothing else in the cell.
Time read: 8:26
